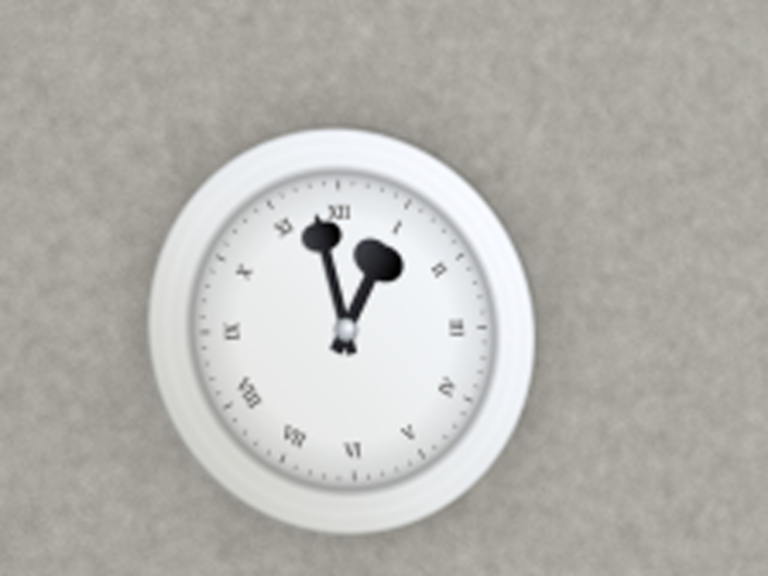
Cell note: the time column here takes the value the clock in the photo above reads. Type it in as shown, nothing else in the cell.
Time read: 12:58
